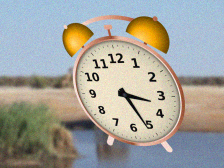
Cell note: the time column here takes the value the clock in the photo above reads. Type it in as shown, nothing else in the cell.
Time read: 3:26
